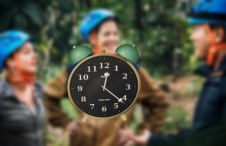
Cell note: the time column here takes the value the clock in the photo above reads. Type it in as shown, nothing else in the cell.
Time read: 12:22
